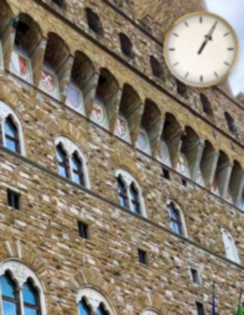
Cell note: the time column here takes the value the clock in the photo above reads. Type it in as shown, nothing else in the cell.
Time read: 1:05
